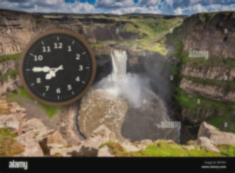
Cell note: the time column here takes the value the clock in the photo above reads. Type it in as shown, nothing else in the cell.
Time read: 7:45
